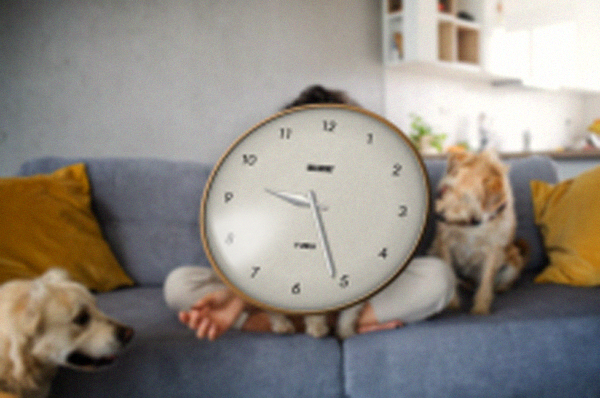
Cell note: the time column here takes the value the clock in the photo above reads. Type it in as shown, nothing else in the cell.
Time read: 9:26
